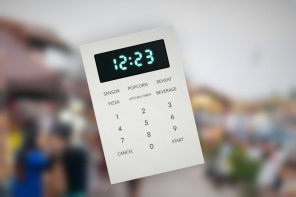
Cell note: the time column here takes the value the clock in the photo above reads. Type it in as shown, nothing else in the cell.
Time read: 12:23
